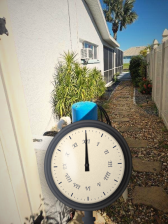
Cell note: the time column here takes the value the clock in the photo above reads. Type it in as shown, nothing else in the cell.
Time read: 12:00
